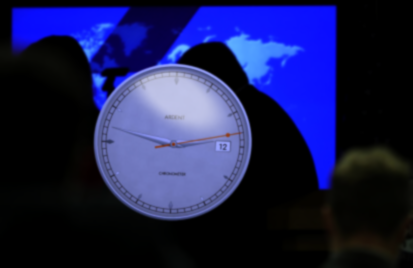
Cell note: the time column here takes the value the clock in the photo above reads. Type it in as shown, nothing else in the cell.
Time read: 2:47:13
